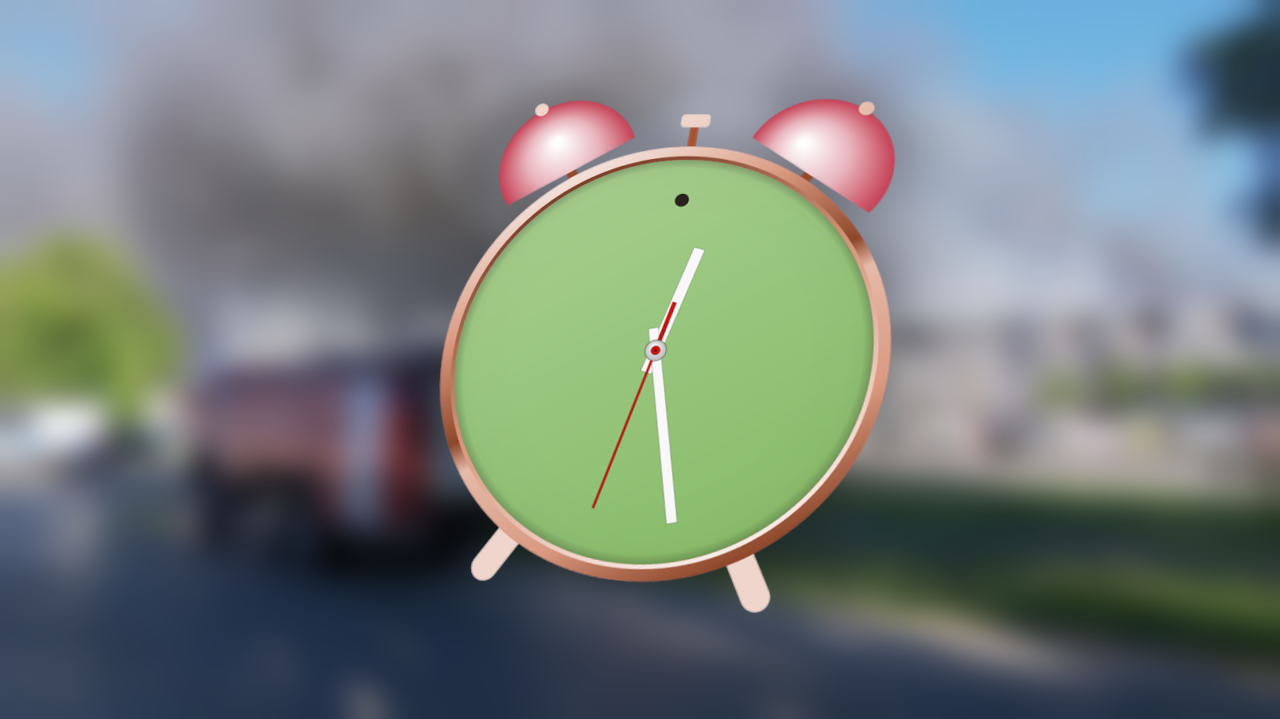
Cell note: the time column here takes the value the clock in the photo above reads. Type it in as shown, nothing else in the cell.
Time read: 12:27:32
